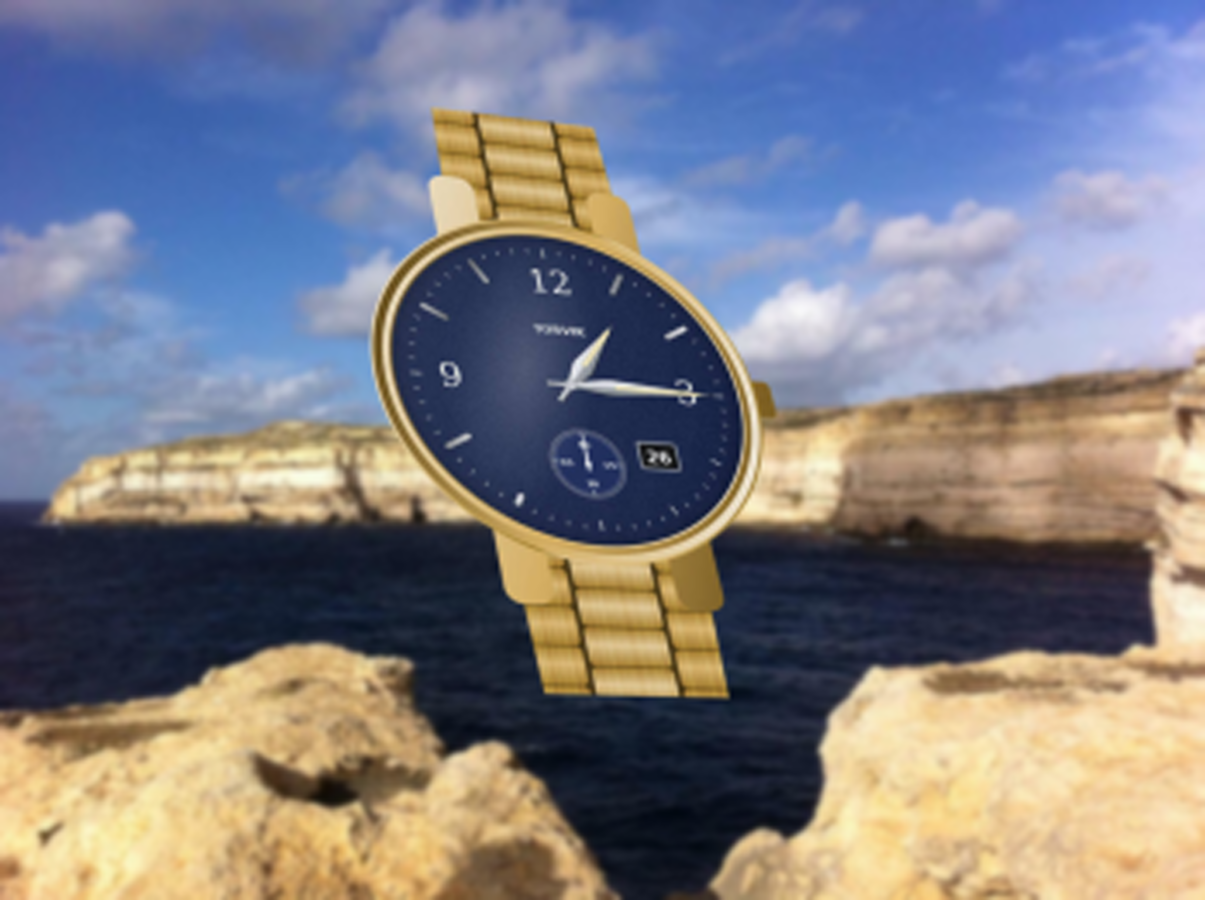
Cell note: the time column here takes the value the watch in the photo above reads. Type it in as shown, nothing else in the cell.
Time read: 1:15
